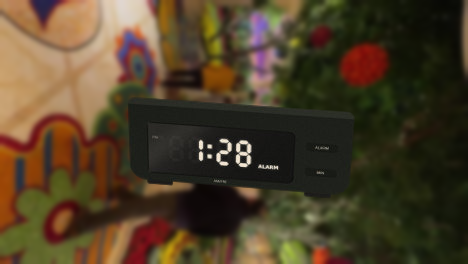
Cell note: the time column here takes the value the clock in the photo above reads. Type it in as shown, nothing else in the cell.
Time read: 1:28
